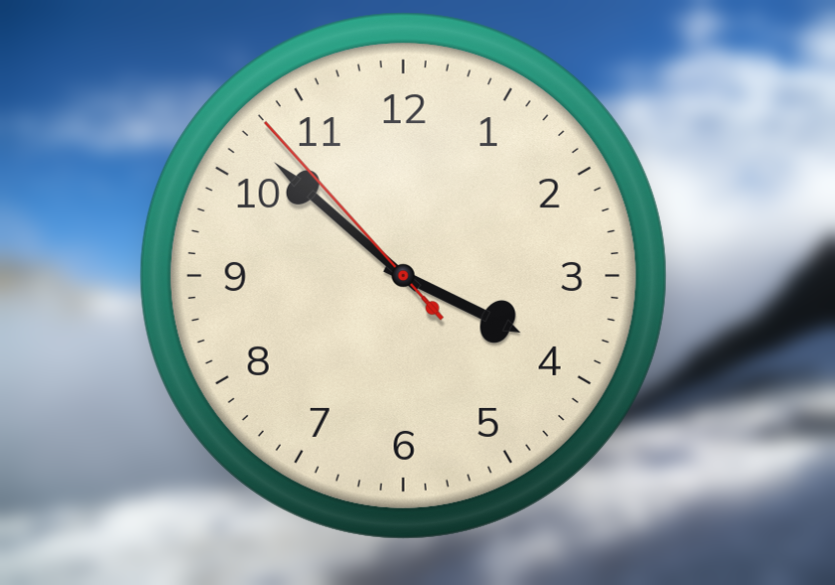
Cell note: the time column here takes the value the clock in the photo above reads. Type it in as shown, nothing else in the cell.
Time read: 3:51:53
